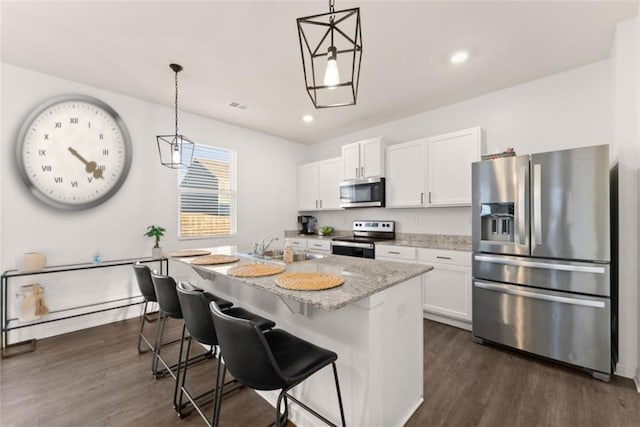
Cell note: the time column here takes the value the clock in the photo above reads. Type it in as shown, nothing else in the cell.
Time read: 4:22
